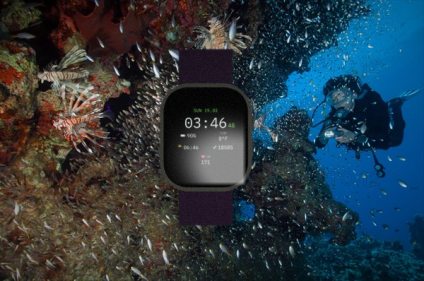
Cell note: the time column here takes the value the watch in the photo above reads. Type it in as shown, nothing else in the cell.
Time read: 3:46
